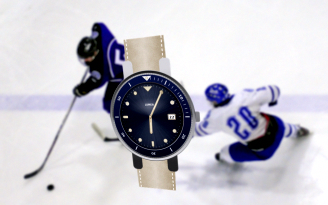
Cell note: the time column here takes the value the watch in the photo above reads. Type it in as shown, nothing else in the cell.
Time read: 6:05
